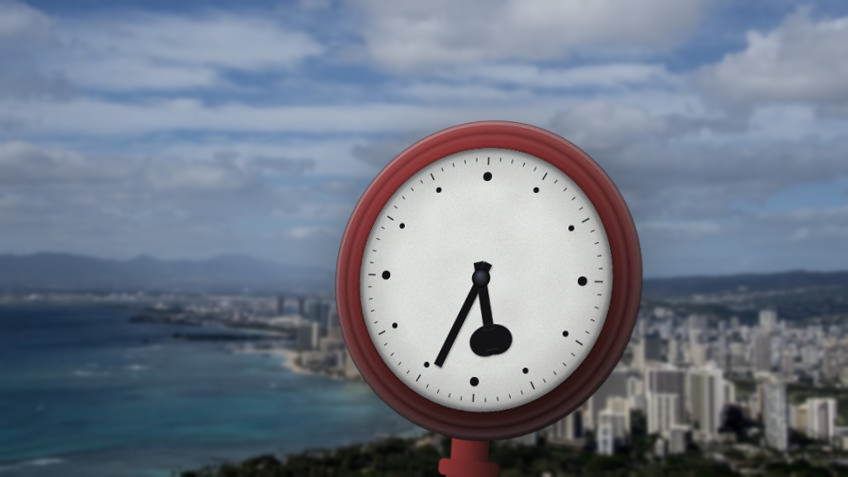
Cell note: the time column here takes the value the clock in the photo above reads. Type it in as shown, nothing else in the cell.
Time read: 5:34
